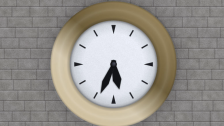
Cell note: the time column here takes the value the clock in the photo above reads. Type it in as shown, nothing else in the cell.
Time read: 5:34
